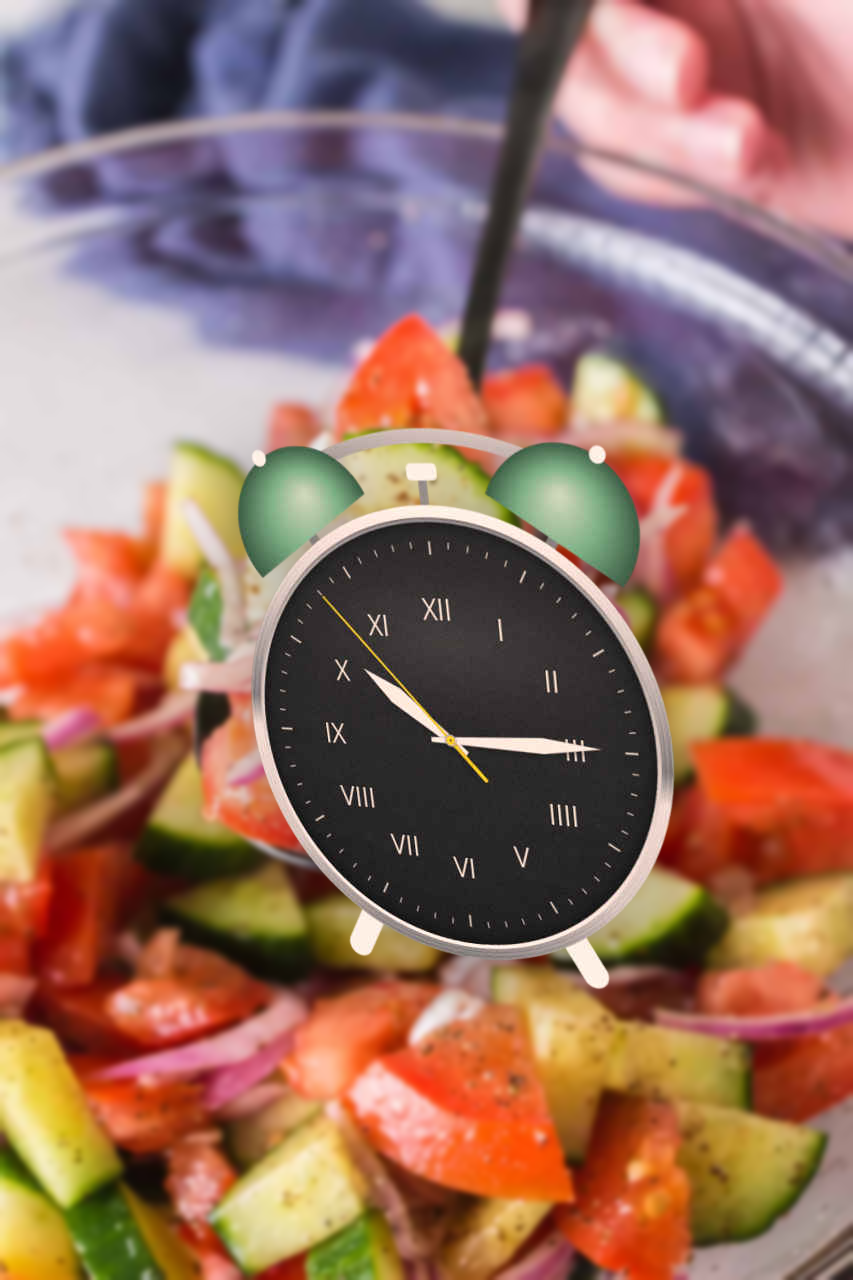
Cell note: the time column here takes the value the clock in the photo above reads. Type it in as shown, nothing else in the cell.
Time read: 10:14:53
